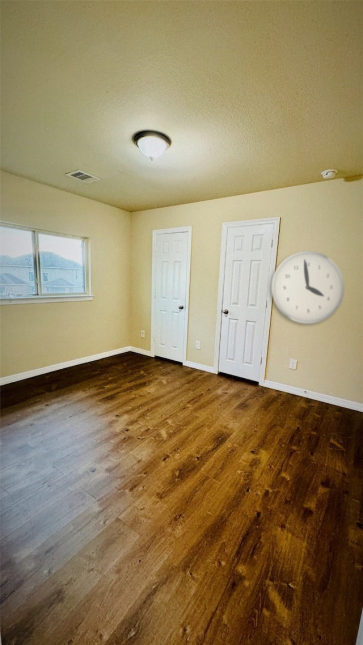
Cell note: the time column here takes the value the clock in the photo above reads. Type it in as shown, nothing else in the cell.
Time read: 3:59
